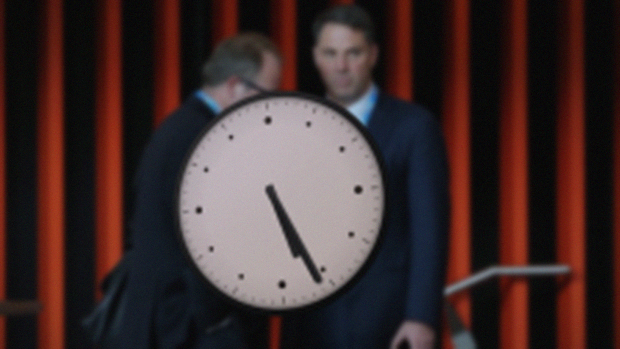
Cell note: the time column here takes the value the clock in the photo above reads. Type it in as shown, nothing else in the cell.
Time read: 5:26
